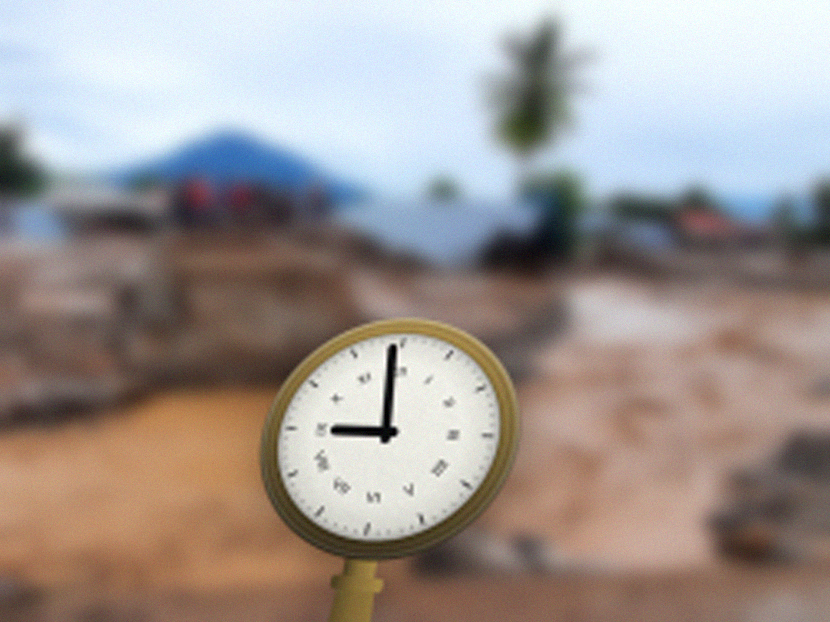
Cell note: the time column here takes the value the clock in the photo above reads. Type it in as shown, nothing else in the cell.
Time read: 8:59
